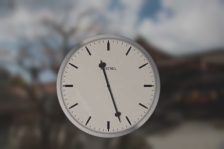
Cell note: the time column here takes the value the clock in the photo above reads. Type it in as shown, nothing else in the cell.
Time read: 11:27
